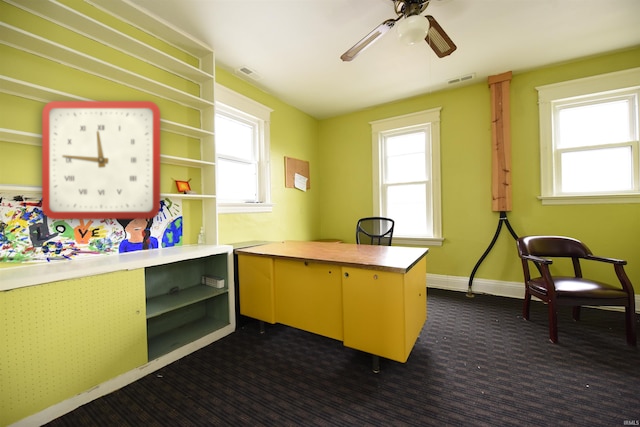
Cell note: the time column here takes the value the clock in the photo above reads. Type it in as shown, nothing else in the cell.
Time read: 11:46
